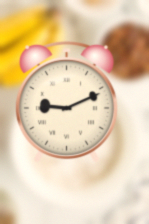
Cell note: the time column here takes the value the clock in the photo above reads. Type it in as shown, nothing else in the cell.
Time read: 9:11
